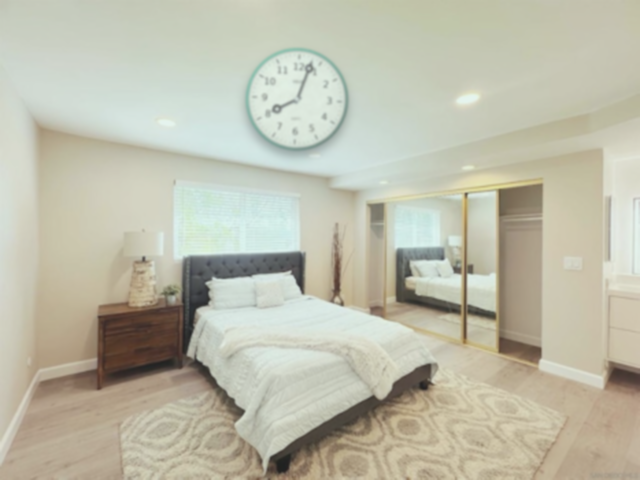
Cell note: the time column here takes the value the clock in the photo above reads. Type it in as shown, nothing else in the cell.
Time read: 8:03
